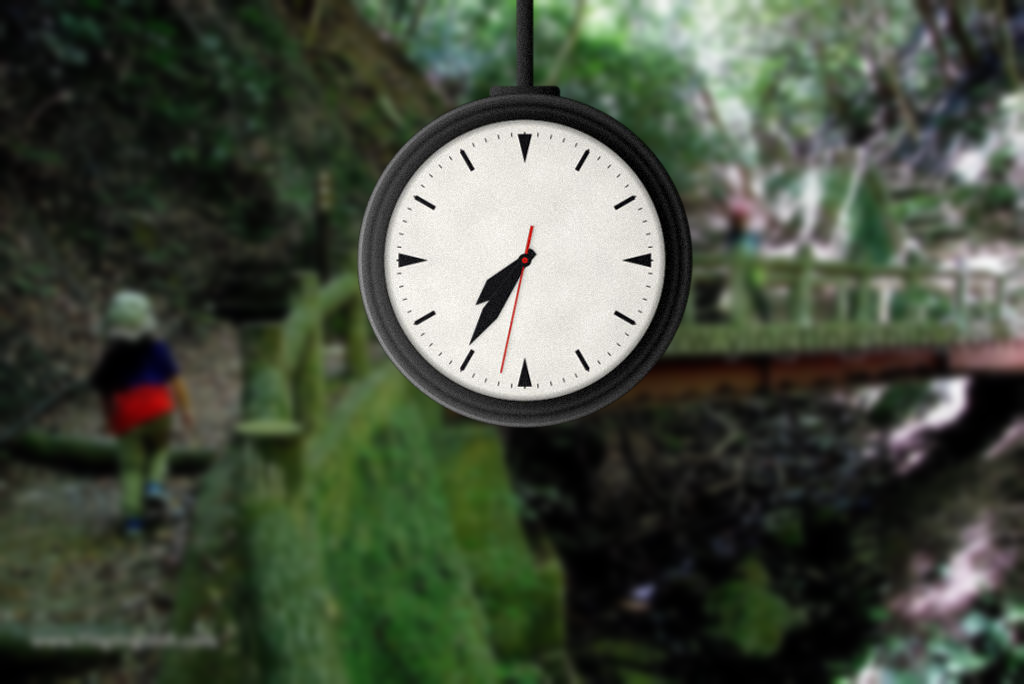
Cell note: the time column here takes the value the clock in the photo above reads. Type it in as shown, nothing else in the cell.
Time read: 7:35:32
